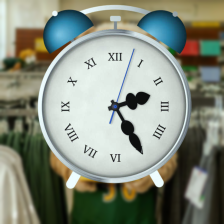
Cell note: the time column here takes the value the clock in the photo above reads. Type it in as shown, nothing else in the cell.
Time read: 2:25:03
